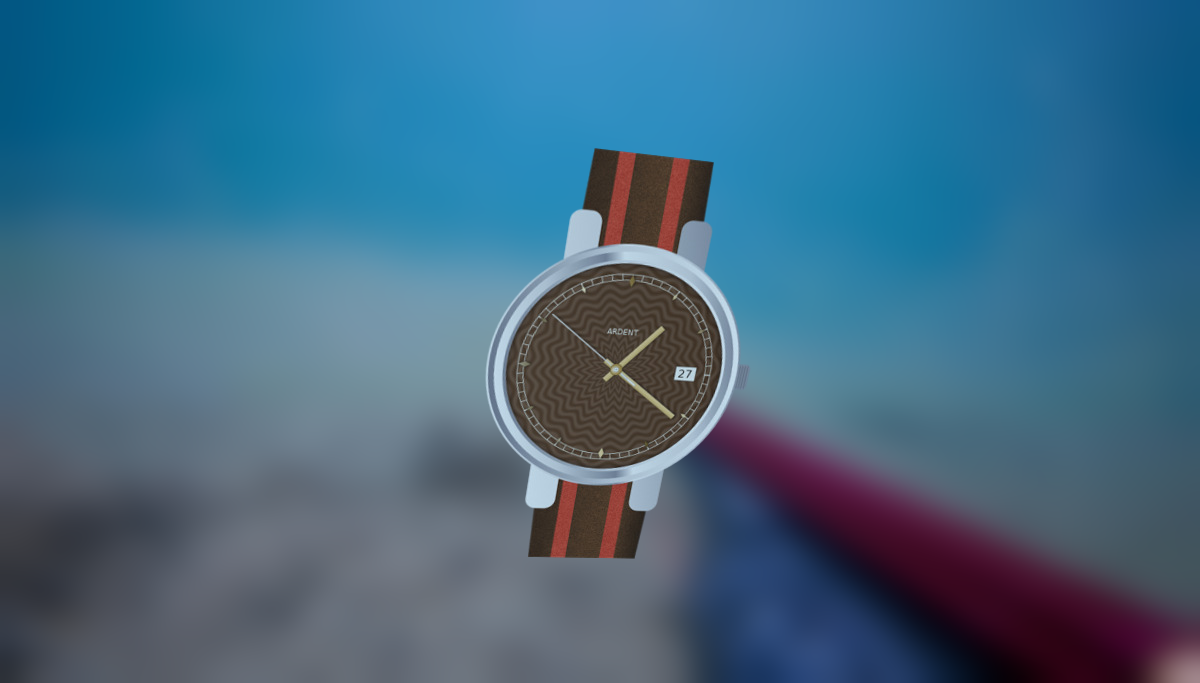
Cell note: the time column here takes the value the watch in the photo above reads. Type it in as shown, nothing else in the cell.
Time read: 1:20:51
